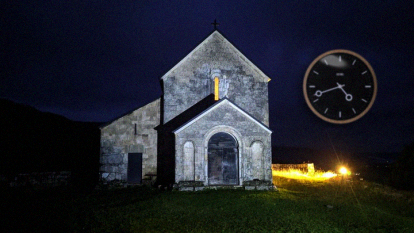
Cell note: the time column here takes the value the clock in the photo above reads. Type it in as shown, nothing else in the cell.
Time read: 4:42
